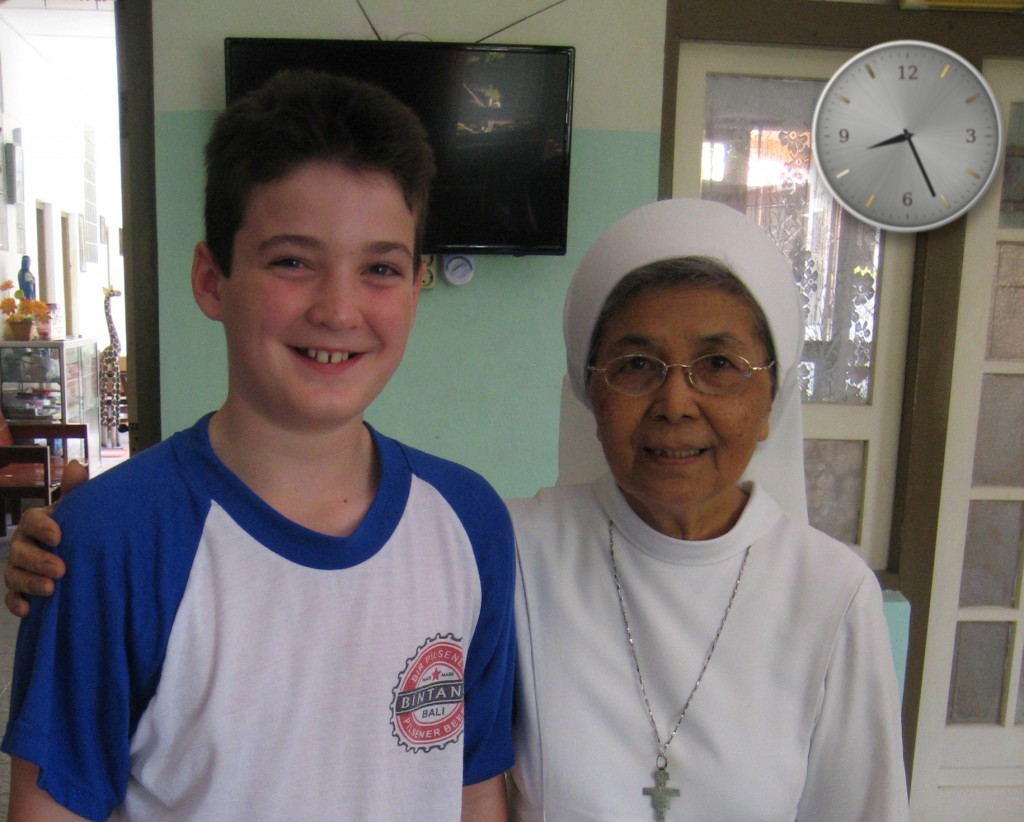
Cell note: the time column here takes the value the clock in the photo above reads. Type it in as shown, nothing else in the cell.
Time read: 8:26
